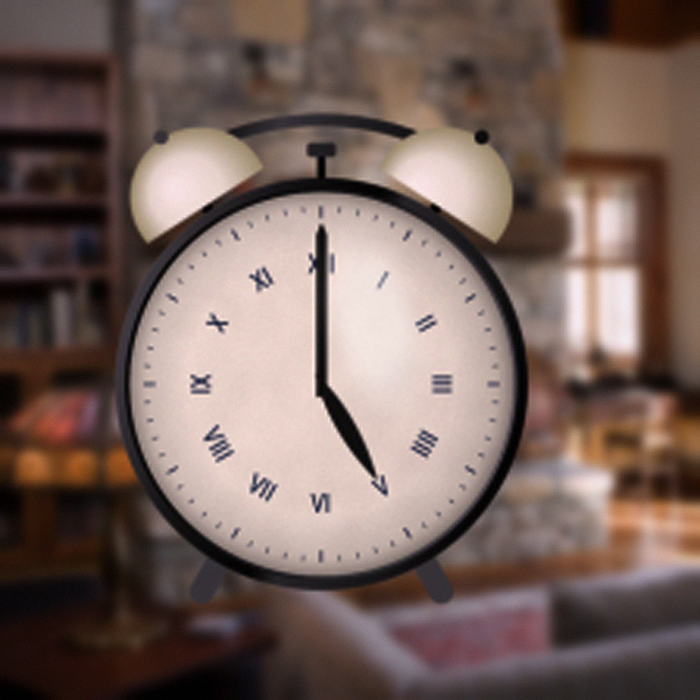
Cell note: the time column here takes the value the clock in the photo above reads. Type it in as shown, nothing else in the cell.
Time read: 5:00
